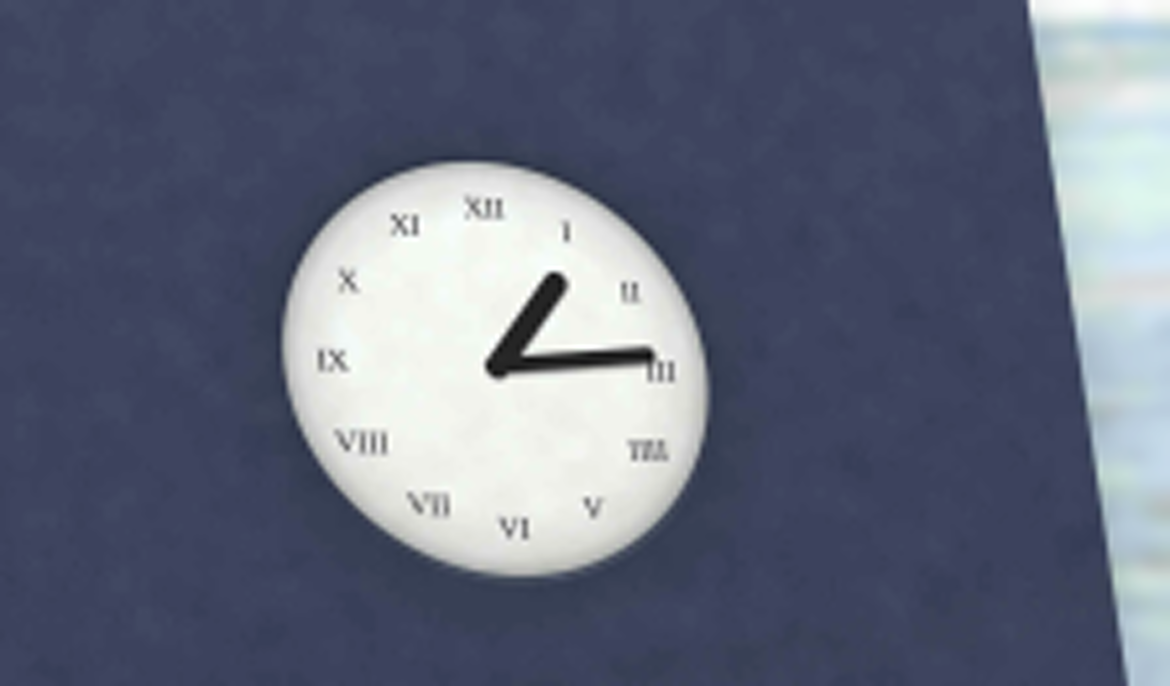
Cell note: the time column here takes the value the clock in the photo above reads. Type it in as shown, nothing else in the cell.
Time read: 1:14
